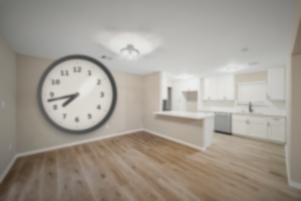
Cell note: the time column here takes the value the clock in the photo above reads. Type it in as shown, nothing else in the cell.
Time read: 7:43
